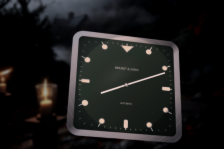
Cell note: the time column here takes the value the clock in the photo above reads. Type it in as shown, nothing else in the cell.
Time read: 8:11
